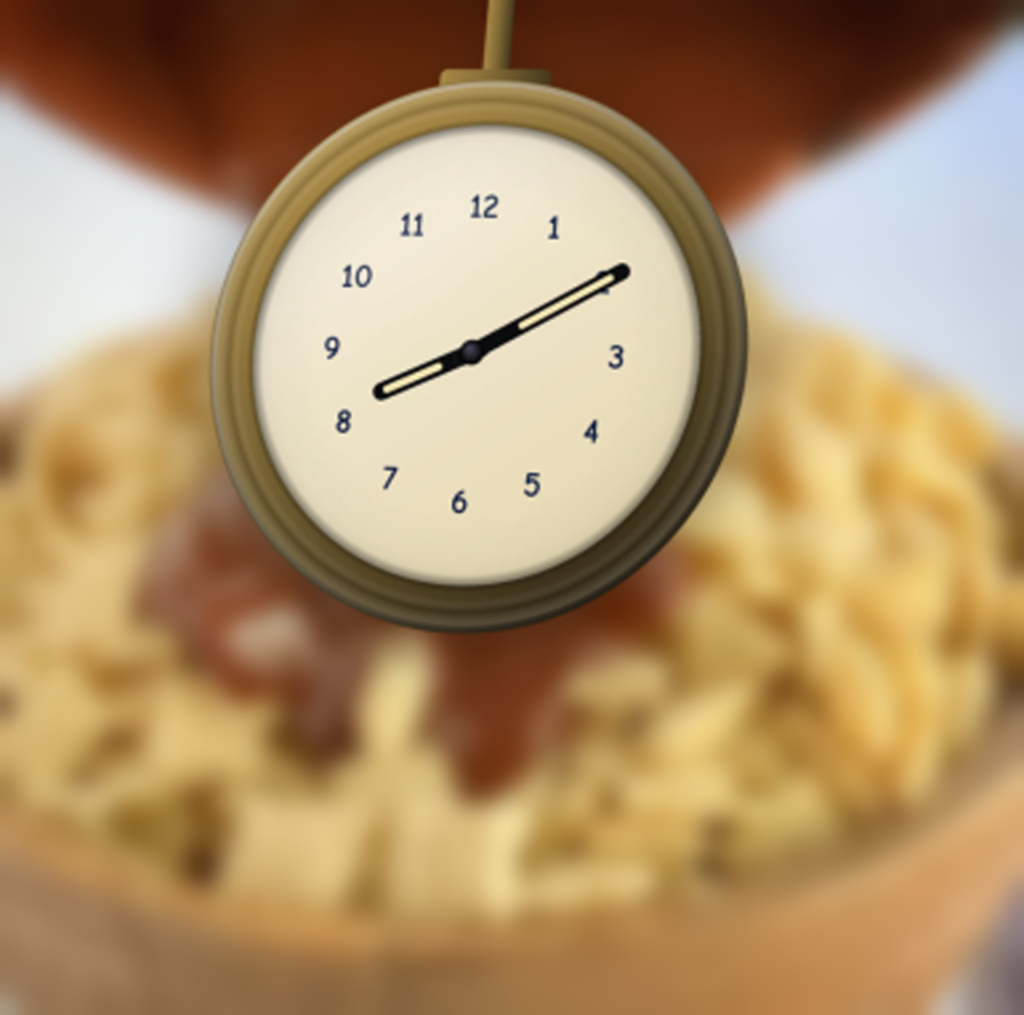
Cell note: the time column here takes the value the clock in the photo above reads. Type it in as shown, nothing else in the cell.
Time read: 8:10
